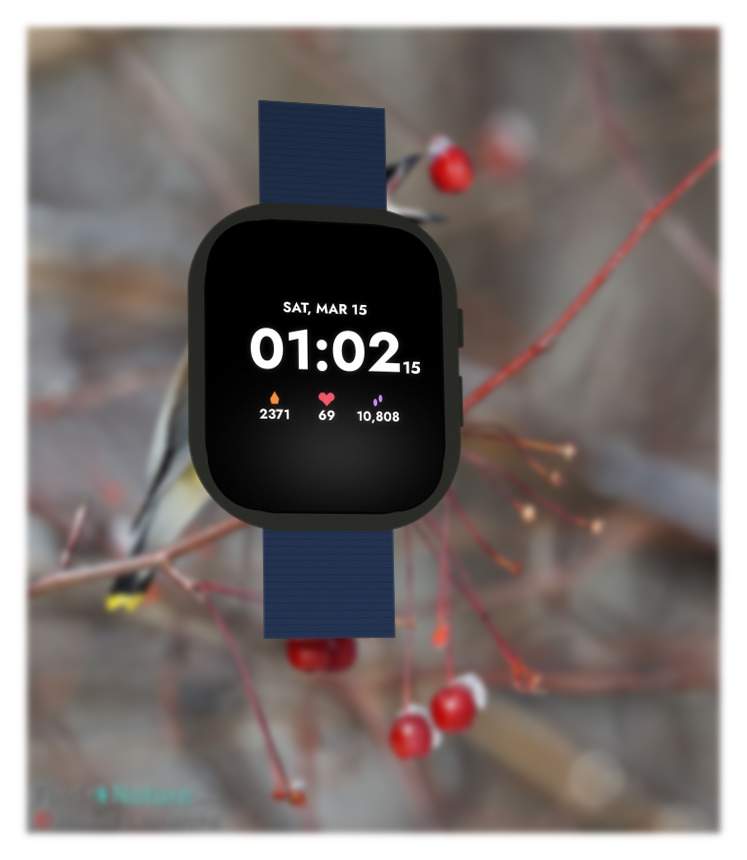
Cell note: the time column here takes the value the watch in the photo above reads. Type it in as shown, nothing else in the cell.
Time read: 1:02:15
